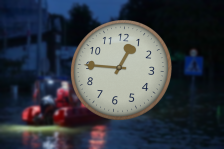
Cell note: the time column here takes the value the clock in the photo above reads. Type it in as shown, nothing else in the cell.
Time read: 12:45
